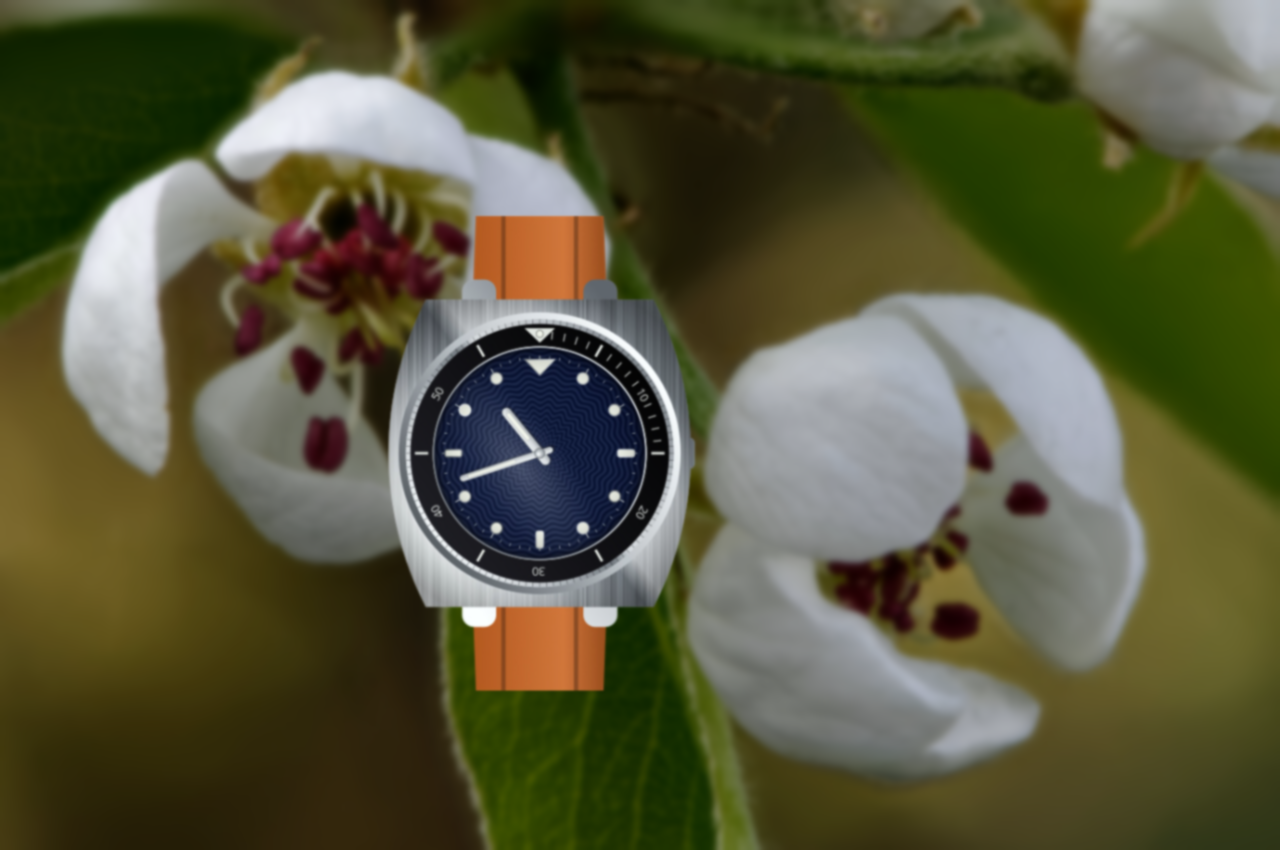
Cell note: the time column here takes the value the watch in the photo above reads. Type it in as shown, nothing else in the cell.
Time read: 10:42
